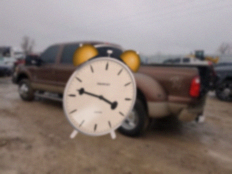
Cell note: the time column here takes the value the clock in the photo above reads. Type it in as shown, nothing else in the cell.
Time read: 3:47
